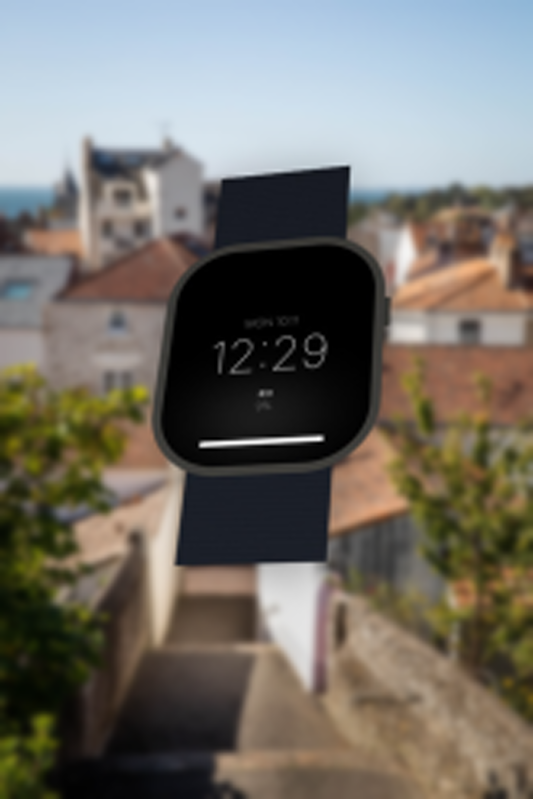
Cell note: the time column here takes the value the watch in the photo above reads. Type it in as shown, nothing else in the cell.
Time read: 12:29
